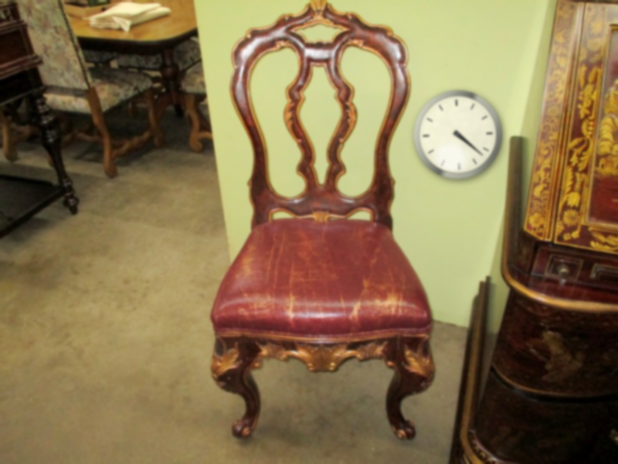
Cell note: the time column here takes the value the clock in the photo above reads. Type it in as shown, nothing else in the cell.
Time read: 4:22
